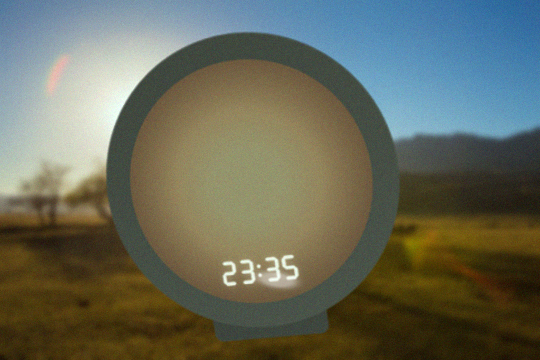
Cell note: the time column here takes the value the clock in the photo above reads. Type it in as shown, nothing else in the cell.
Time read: 23:35
